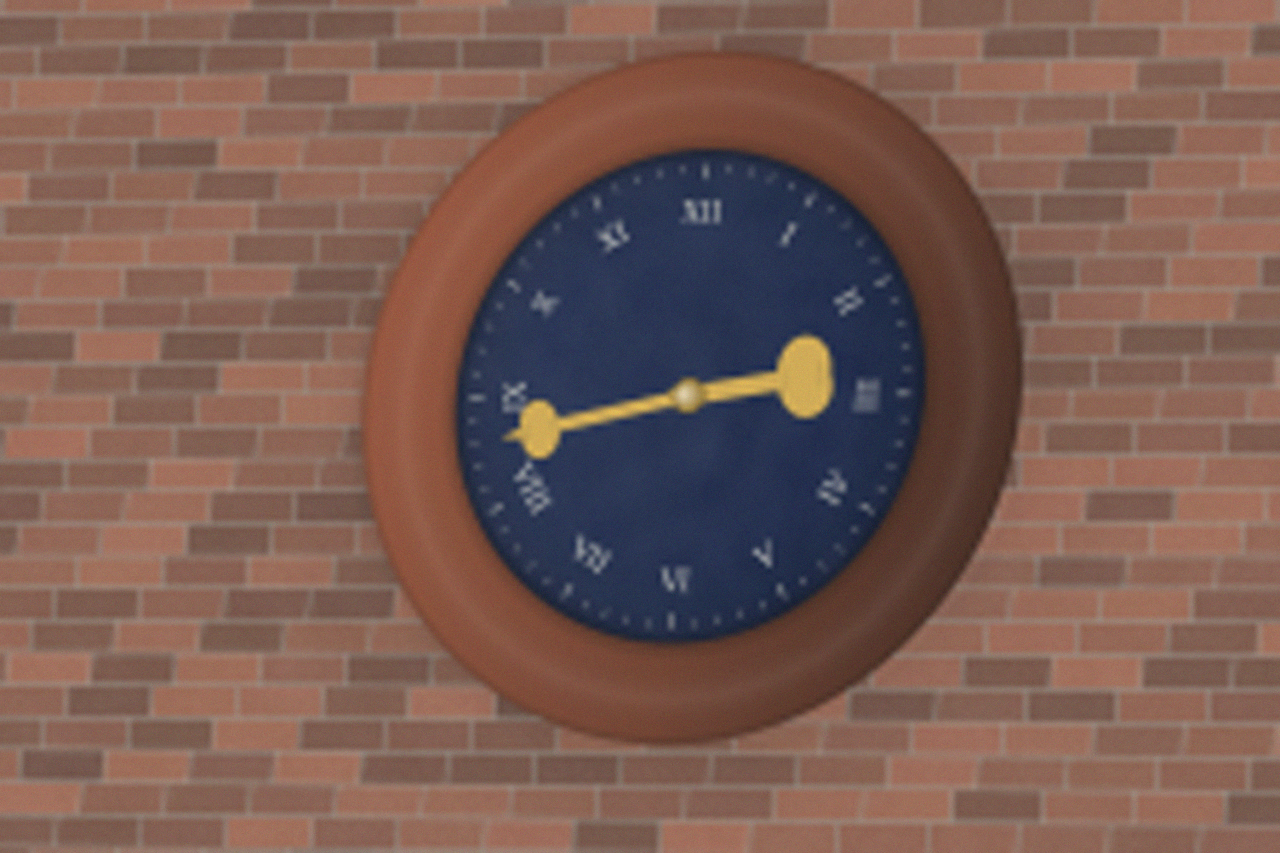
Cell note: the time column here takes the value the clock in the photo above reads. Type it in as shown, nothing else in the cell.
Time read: 2:43
